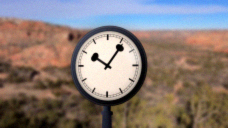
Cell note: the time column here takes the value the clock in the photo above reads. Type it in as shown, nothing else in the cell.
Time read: 10:06
